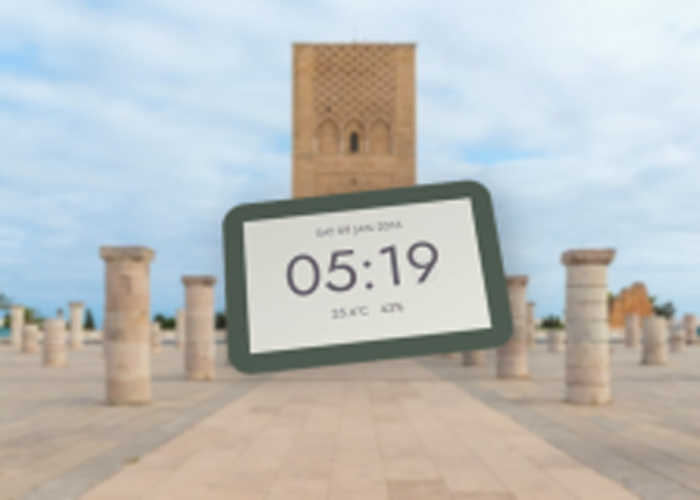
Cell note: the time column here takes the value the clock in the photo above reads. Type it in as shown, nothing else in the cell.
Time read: 5:19
